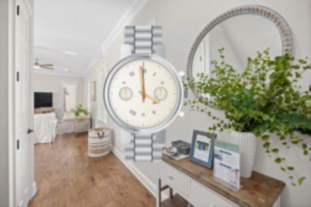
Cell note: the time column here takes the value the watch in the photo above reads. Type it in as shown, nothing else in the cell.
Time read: 3:59
